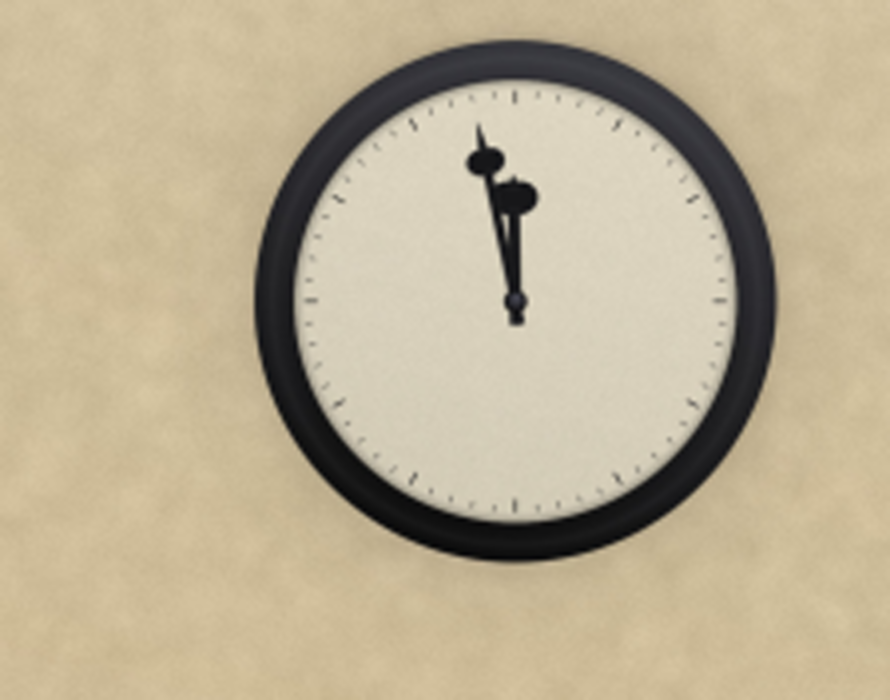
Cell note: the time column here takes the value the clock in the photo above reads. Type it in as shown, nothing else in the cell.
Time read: 11:58
